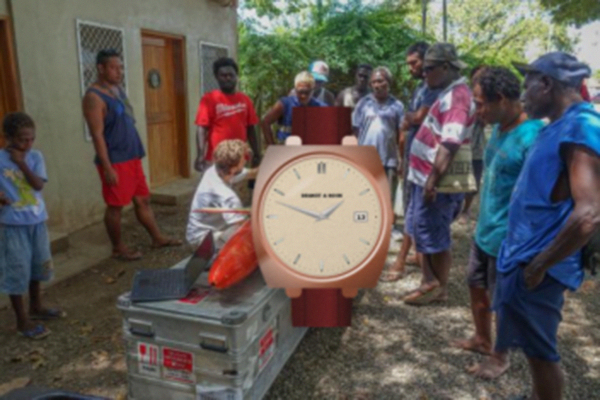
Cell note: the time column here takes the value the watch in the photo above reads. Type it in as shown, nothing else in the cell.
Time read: 1:48
